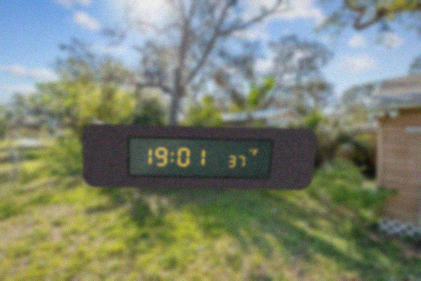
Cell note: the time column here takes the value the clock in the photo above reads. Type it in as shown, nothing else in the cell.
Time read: 19:01
